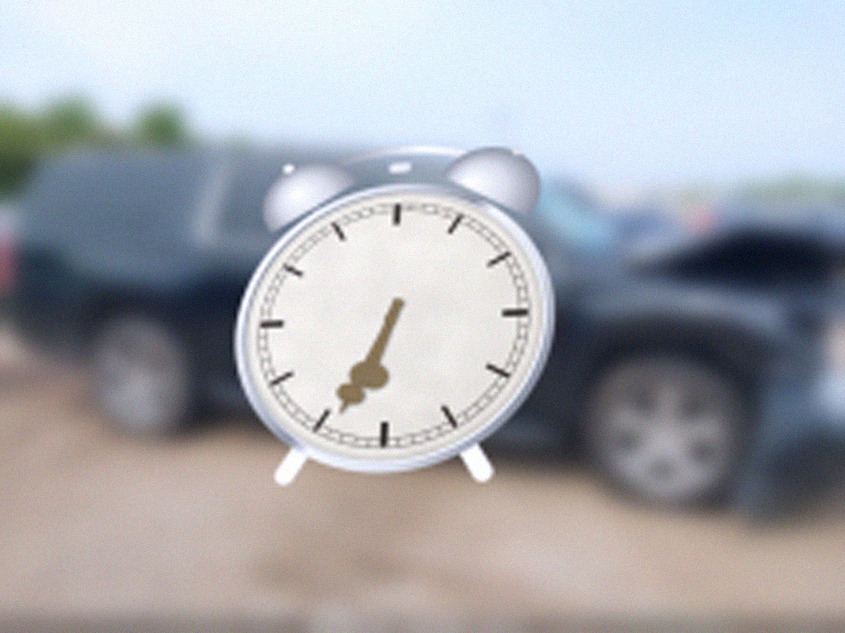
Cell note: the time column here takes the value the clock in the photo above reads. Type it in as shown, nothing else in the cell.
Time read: 6:34
